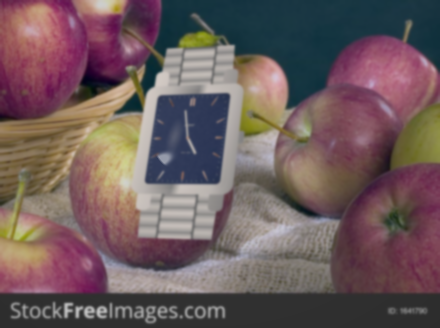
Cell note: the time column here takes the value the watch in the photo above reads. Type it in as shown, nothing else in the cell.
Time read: 4:58
